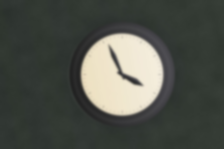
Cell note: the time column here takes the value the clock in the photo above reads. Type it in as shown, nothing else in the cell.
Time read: 3:56
